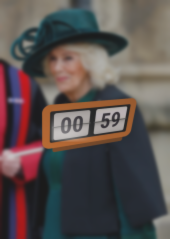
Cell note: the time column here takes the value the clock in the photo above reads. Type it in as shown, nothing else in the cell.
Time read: 0:59
